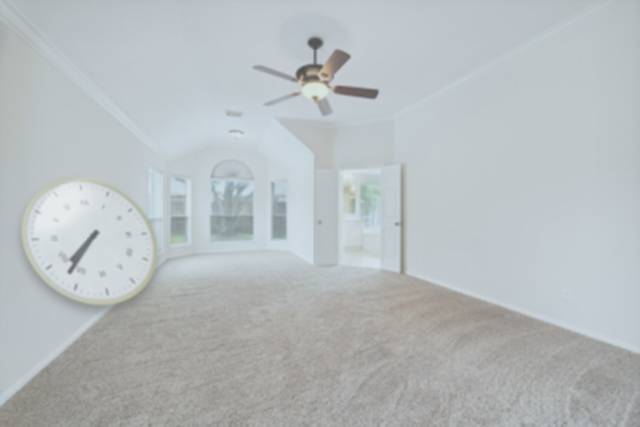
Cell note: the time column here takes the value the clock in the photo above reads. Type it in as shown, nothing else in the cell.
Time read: 7:37
